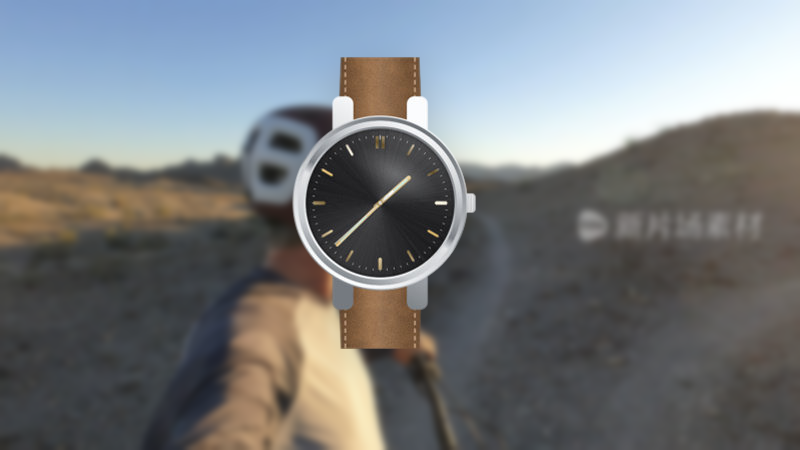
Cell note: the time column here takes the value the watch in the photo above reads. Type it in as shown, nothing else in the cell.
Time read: 1:37:38
